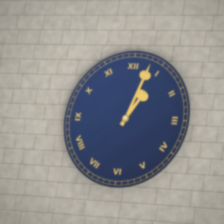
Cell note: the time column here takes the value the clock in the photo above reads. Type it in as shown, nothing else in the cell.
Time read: 1:03
